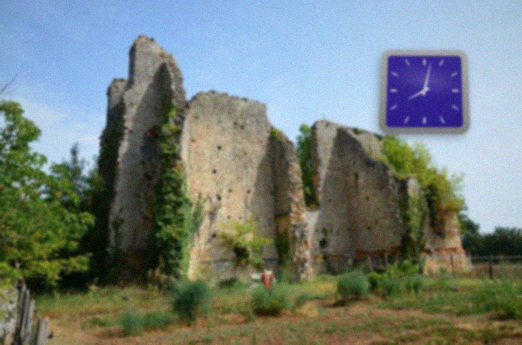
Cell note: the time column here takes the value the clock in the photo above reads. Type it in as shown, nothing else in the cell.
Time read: 8:02
